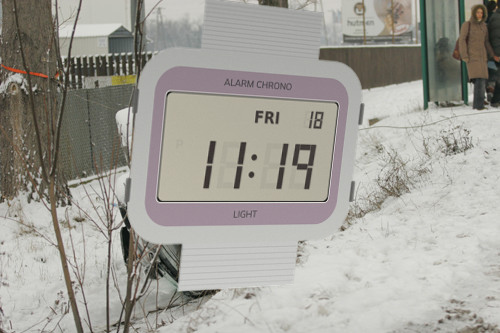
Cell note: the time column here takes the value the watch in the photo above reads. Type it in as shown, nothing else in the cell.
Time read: 11:19
